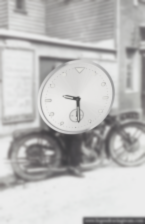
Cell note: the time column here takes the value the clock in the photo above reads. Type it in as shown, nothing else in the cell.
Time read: 9:29
